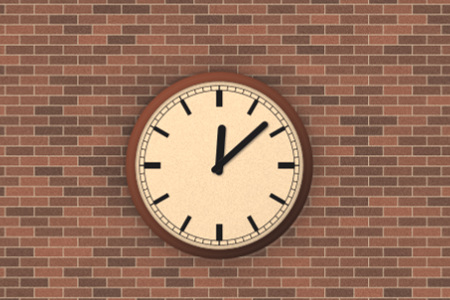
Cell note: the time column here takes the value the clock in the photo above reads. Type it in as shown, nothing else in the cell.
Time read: 12:08
